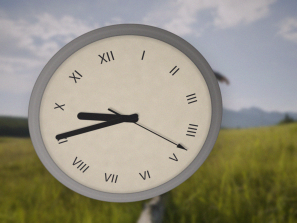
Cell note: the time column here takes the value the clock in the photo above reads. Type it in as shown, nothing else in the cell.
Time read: 9:45:23
